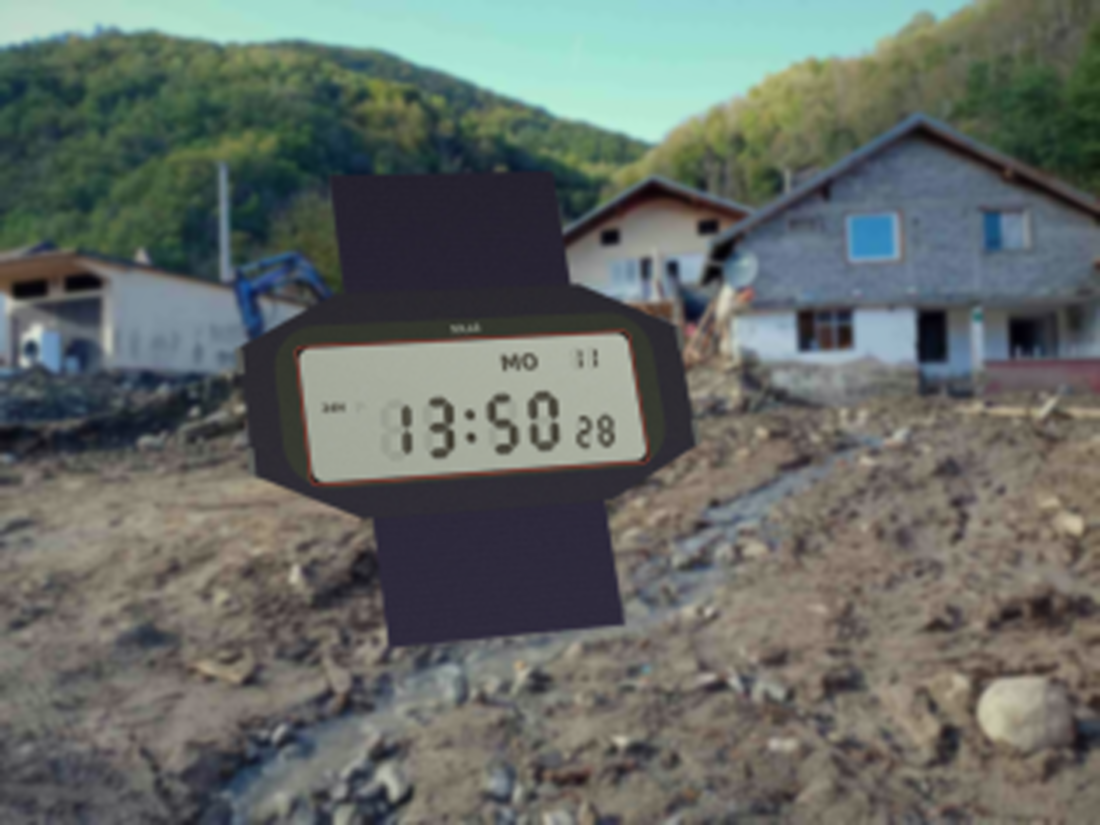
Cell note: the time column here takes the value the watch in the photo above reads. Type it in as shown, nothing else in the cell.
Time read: 13:50:28
